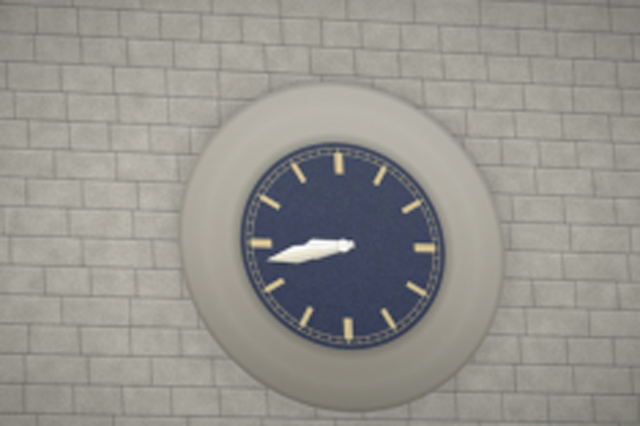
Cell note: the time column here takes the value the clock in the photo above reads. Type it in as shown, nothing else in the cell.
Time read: 8:43
